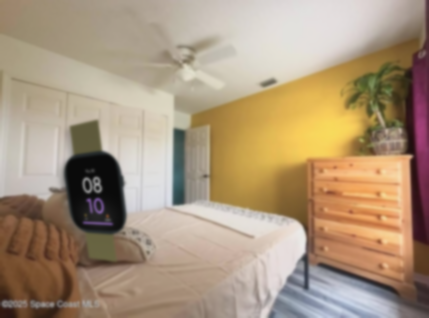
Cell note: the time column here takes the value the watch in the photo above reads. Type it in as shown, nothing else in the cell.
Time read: 8:10
